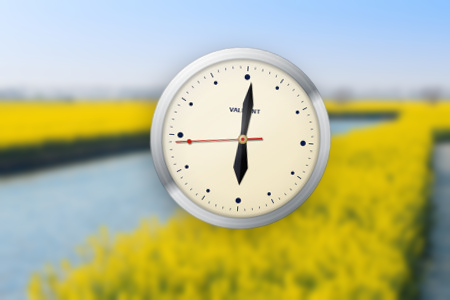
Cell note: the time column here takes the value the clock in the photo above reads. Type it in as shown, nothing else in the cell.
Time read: 6:00:44
